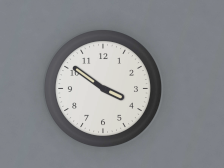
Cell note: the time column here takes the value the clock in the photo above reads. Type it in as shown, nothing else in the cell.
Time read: 3:51
